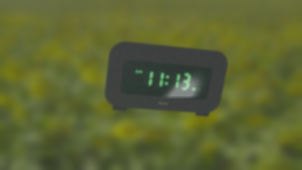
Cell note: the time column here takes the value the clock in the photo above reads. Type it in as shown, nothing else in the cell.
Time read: 11:13
